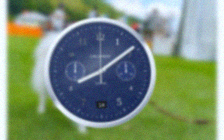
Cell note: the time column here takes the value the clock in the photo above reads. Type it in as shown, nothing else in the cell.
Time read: 8:09
